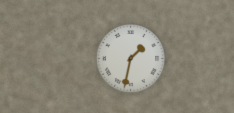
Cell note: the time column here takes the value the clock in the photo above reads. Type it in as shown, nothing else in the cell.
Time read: 1:32
